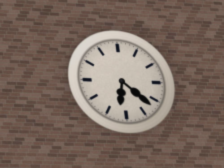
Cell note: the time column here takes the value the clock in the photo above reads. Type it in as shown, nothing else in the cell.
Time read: 6:22
